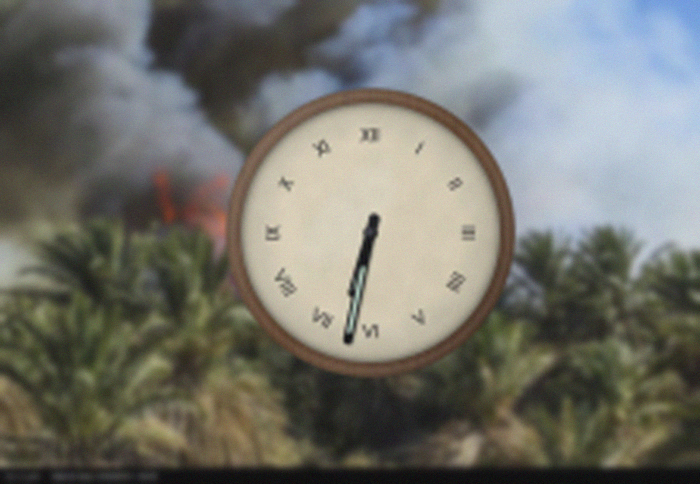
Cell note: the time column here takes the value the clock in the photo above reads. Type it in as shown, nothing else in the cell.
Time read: 6:32
